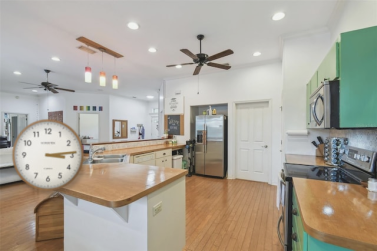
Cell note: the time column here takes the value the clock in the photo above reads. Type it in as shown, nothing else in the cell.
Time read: 3:14
